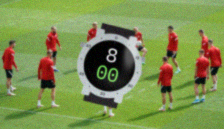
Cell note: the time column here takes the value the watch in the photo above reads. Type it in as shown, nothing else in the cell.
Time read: 8:00
